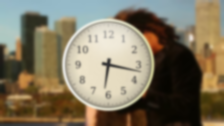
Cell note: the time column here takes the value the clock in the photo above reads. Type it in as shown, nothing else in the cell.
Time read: 6:17
